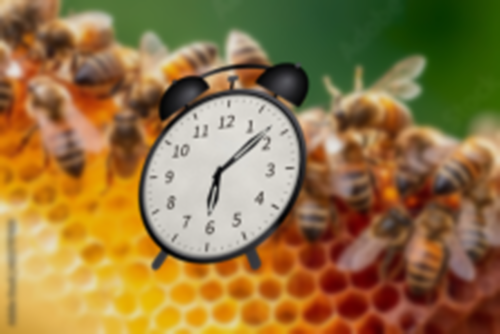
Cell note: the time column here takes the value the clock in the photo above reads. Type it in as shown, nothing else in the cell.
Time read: 6:08
